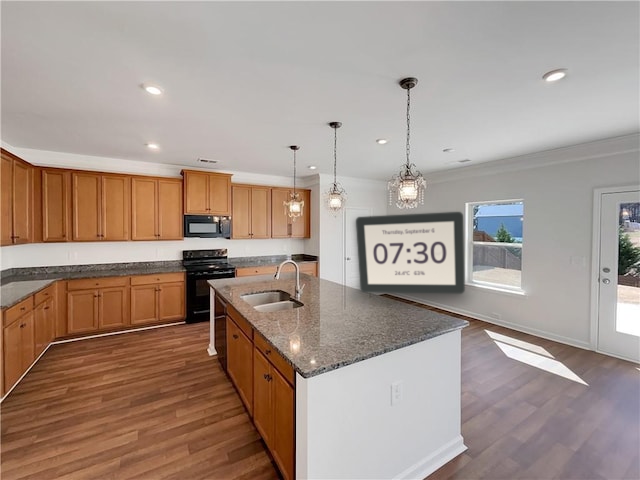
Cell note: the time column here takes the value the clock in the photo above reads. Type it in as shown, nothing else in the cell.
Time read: 7:30
